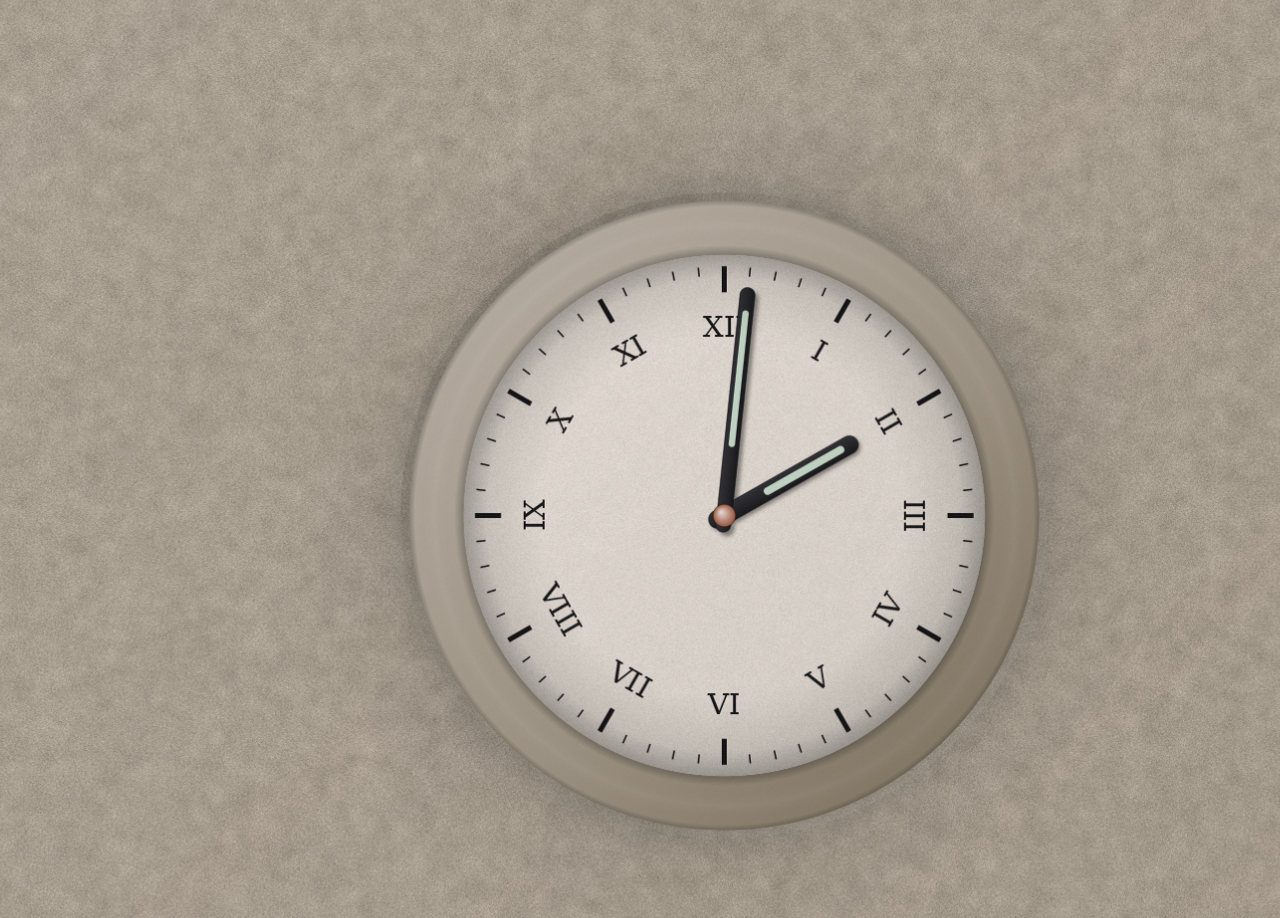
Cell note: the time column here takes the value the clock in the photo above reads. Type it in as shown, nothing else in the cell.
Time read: 2:01
